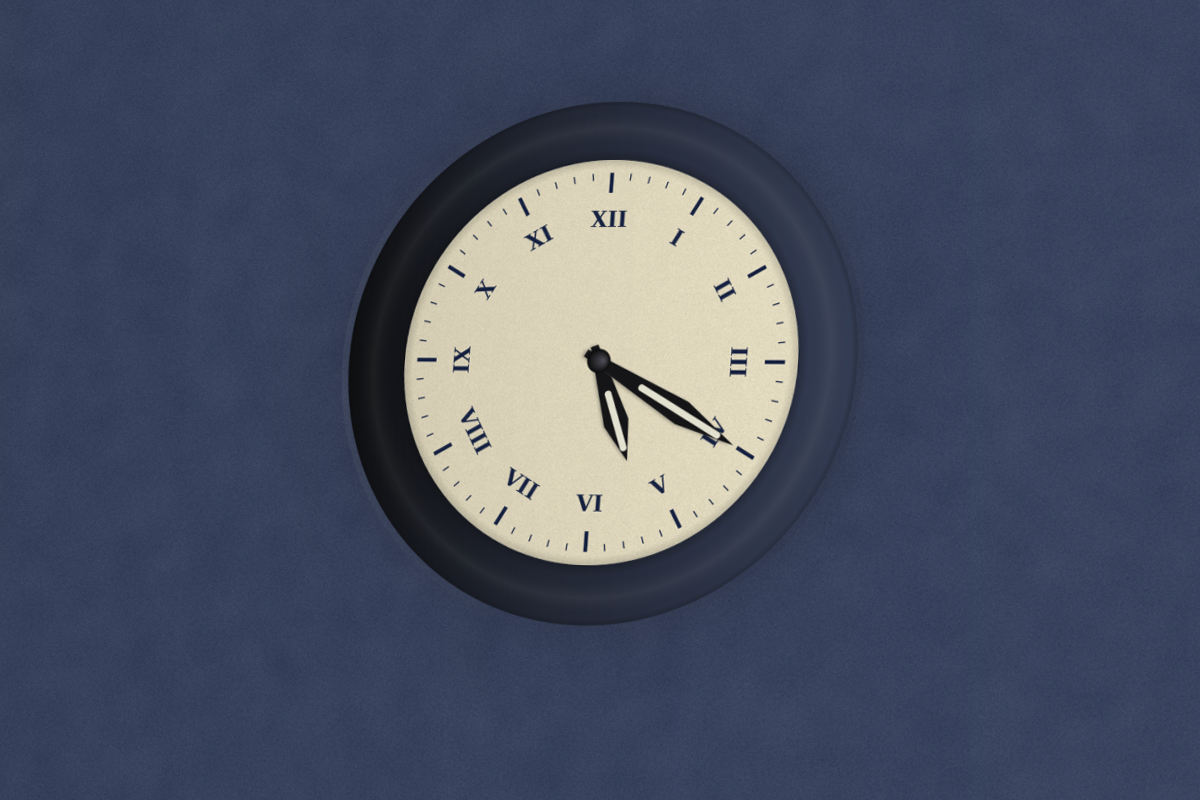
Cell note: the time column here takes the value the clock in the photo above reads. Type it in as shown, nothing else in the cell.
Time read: 5:20
